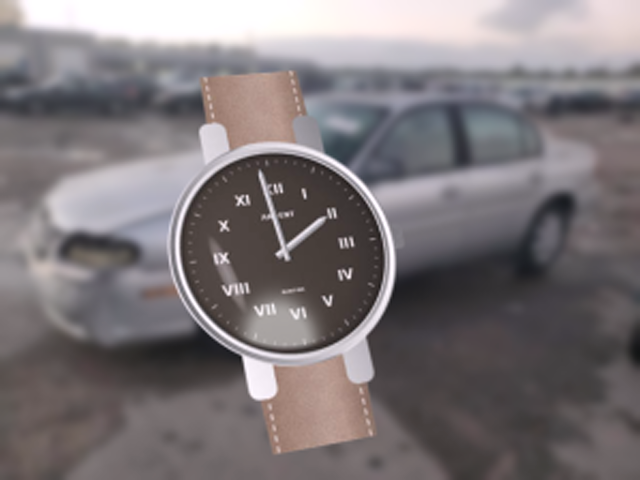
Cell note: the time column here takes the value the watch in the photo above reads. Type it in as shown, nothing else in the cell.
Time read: 1:59
